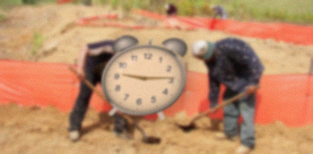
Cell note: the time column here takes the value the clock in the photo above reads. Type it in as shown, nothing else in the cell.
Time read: 9:14
